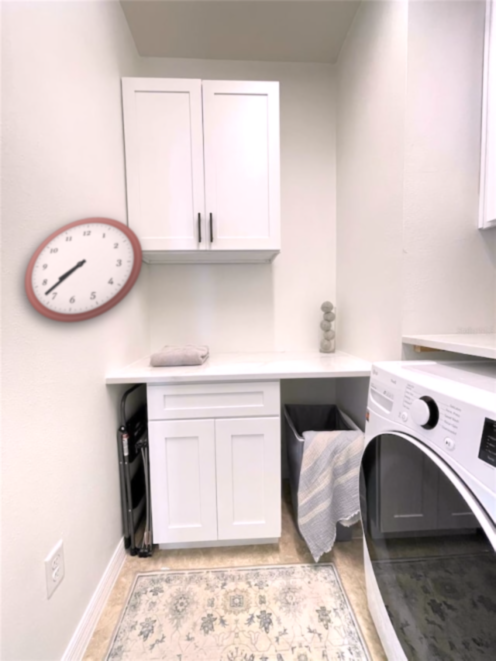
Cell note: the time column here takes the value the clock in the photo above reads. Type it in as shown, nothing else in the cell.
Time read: 7:37
